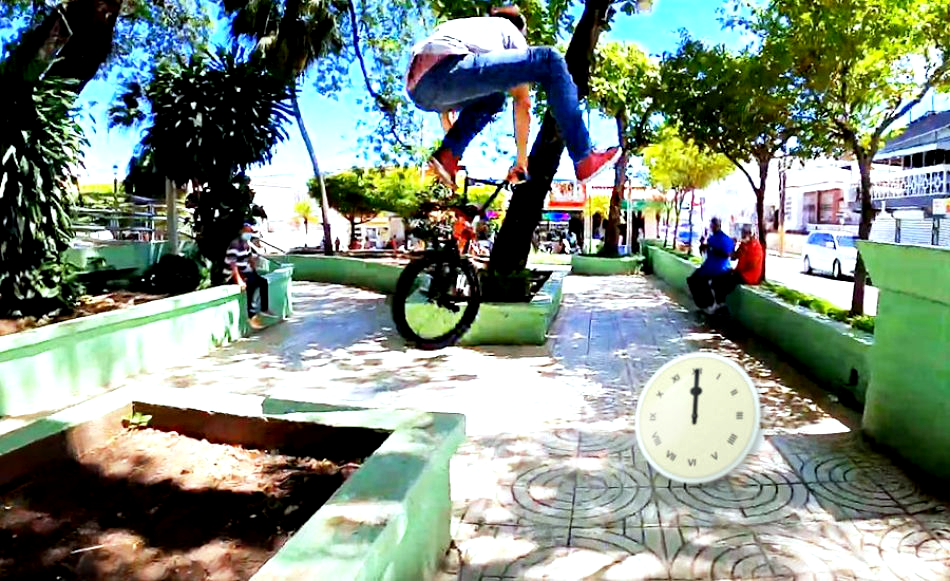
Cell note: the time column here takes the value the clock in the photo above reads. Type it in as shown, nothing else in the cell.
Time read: 12:00
